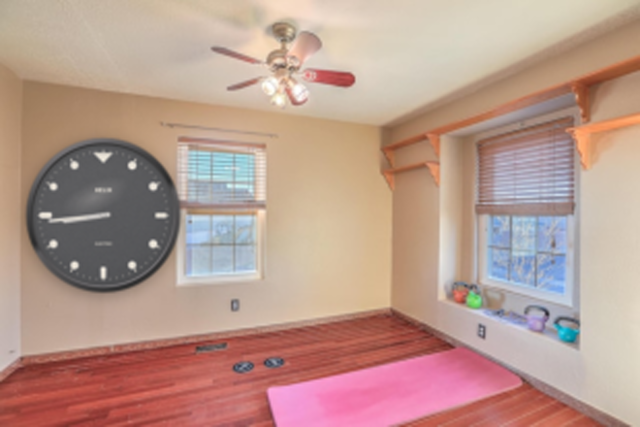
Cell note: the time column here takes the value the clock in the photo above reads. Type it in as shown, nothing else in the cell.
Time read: 8:44
